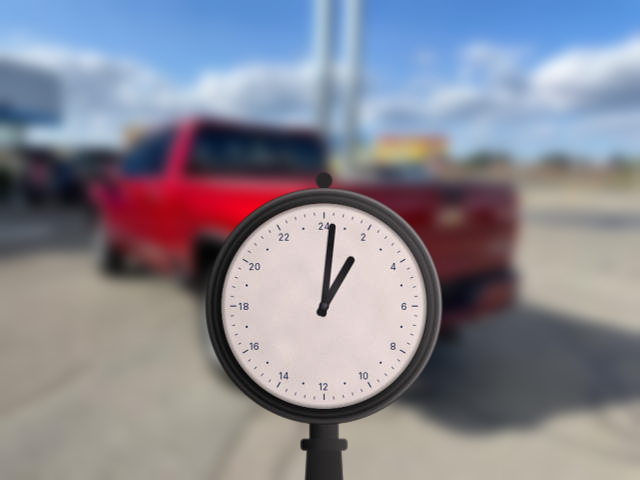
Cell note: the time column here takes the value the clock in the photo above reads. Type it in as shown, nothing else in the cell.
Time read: 2:01
